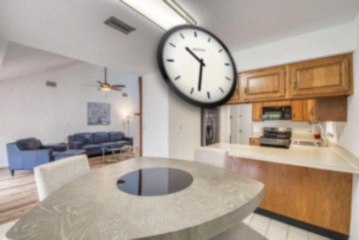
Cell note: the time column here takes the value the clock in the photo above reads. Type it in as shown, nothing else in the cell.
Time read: 10:33
